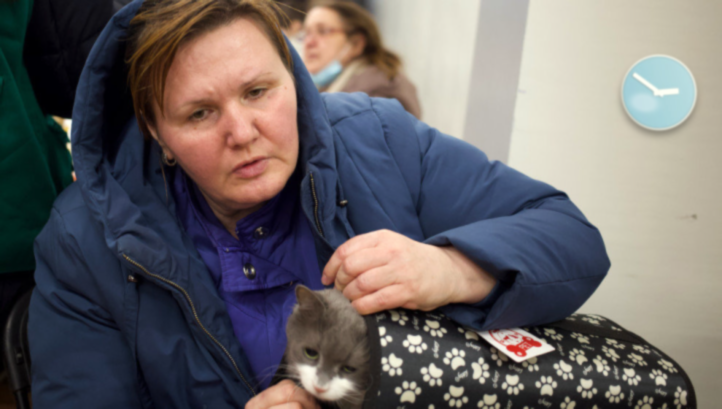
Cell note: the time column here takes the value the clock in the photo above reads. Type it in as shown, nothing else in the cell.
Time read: 2:51
